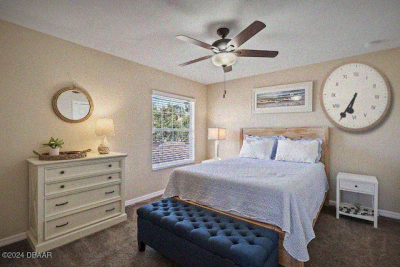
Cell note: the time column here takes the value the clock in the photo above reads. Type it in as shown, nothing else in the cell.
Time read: 6:35
